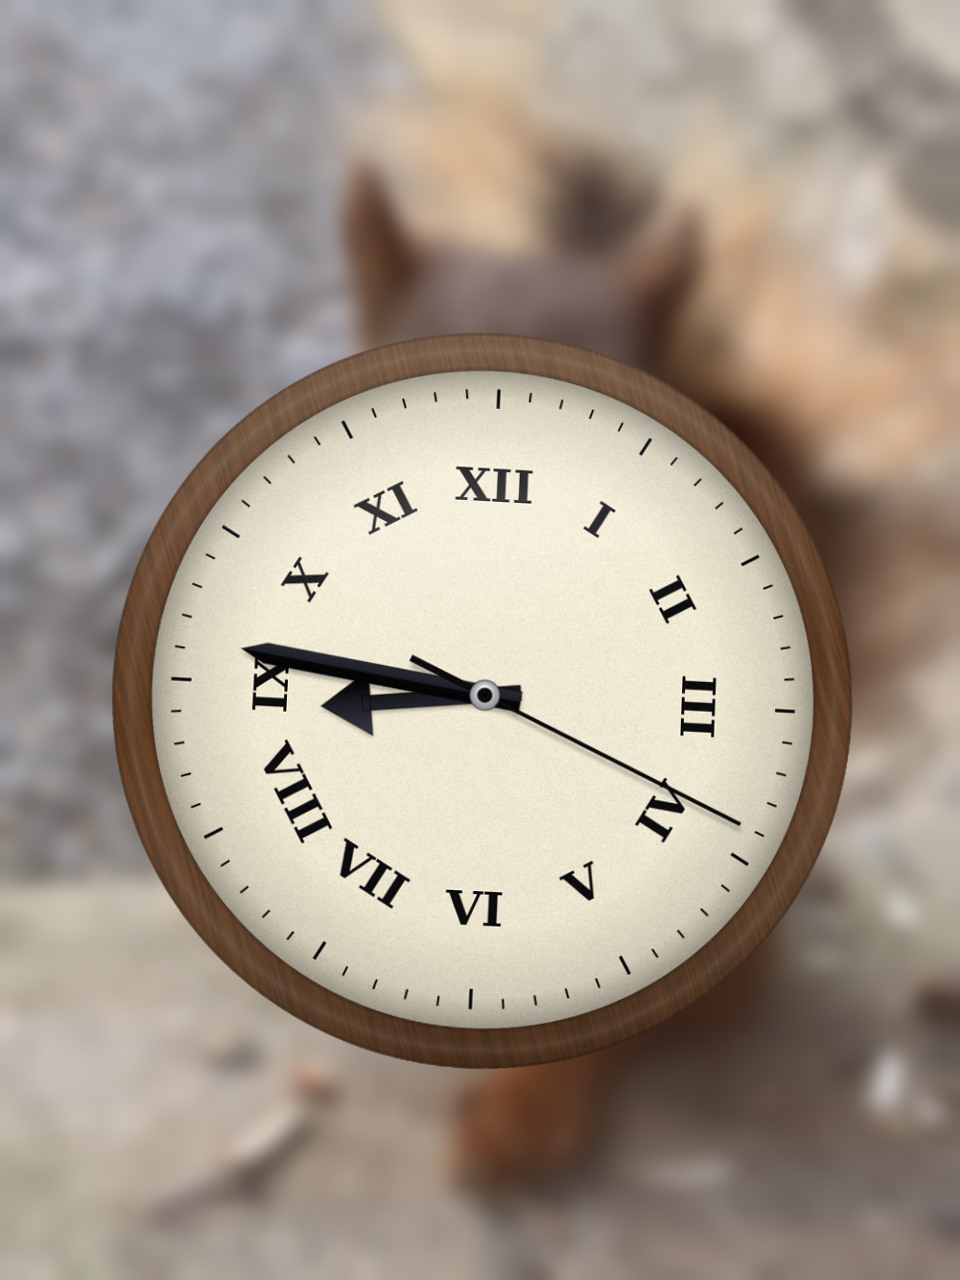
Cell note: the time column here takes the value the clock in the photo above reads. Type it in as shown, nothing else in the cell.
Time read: 8:46:19
